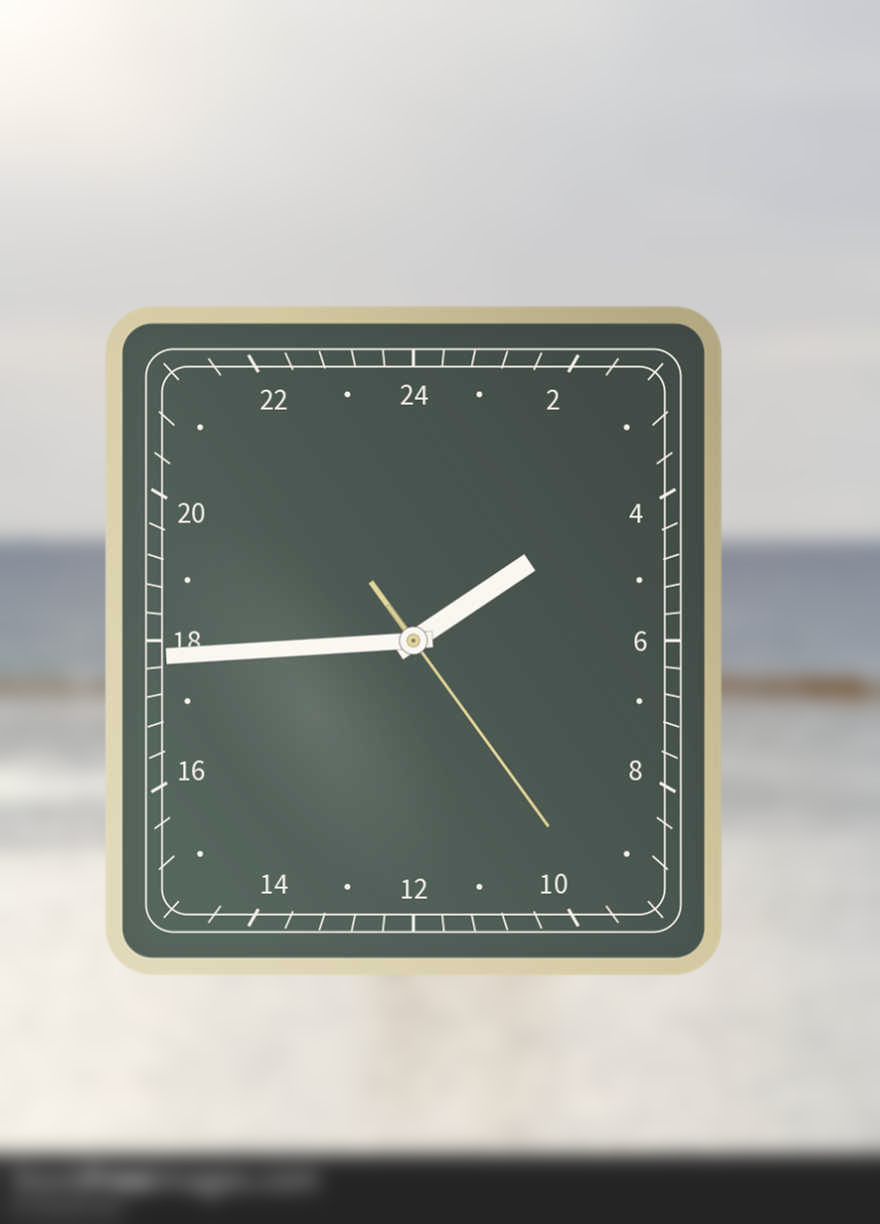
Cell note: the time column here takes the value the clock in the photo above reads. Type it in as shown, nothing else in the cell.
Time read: 3:44:24
